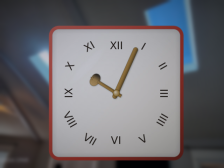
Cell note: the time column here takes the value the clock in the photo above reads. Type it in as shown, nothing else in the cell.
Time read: 10:04
